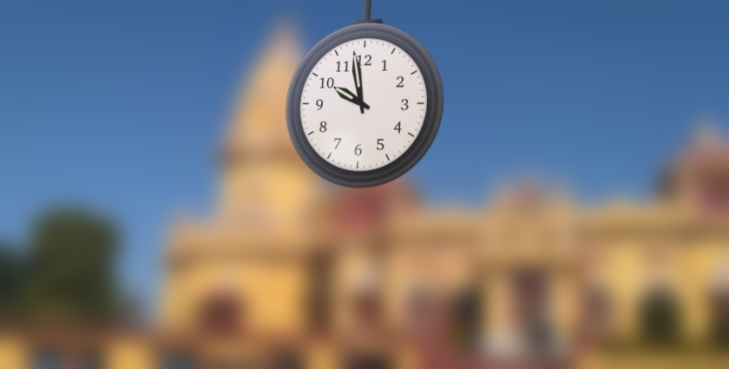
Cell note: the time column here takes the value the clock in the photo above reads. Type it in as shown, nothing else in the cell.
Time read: 9:58
